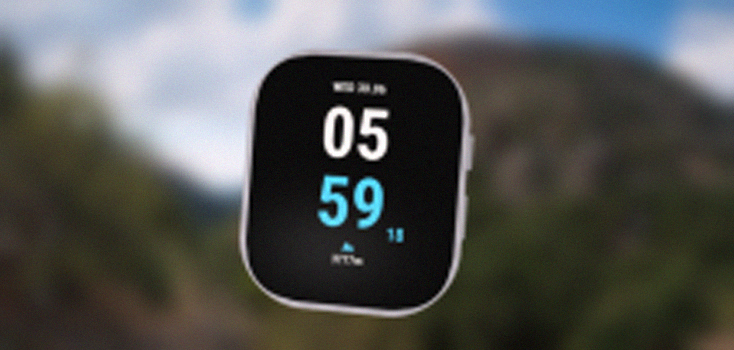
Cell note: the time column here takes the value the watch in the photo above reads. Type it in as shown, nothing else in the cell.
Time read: 5:59
